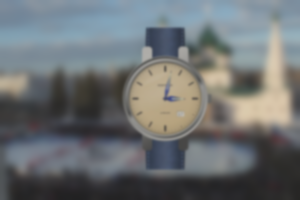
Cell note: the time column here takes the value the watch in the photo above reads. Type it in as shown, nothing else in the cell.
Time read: 3:02
